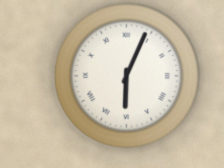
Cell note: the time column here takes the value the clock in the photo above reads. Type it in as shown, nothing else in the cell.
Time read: 6:04
